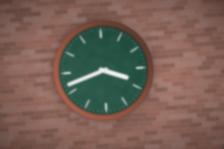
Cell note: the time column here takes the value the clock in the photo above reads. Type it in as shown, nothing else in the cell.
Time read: 3:42
